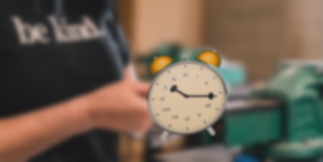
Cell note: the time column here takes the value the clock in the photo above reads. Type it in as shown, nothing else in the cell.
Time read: 10:16
